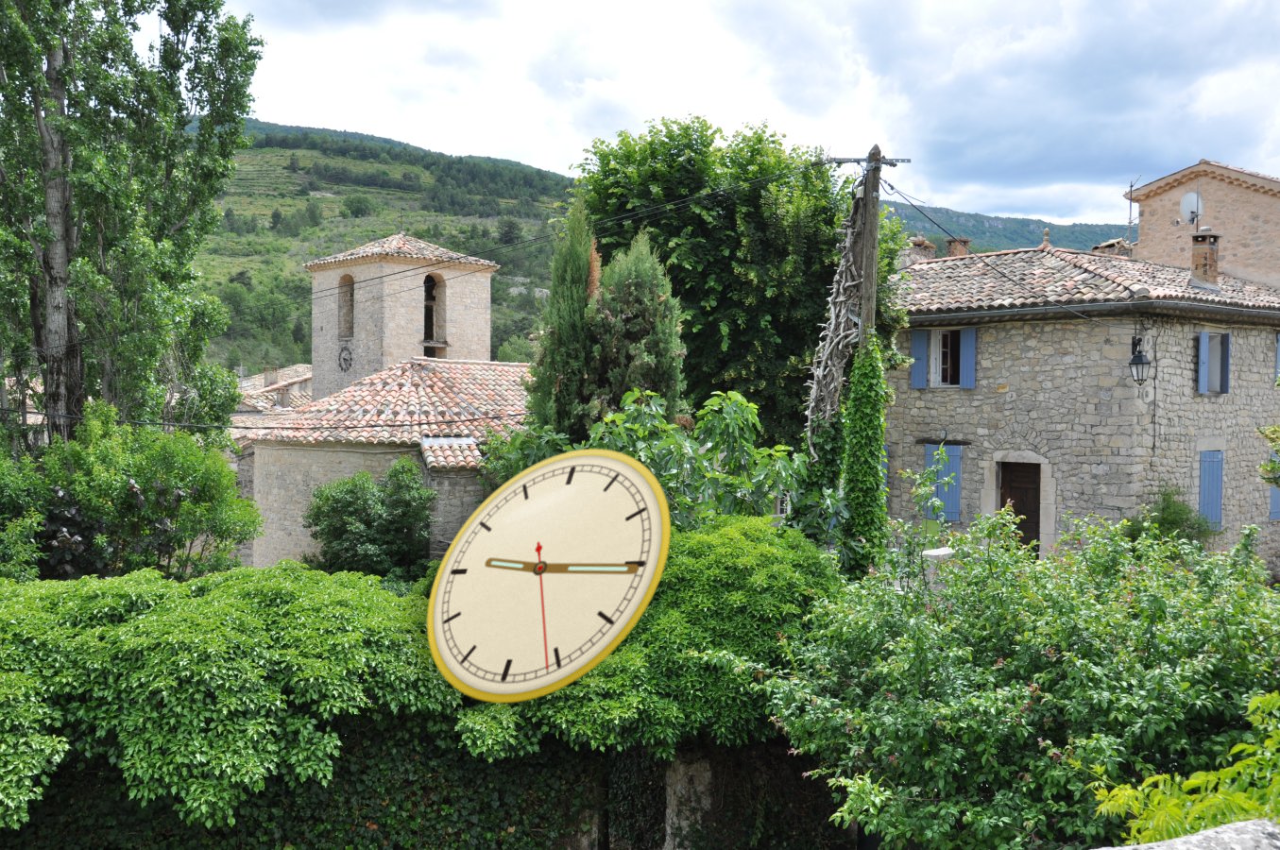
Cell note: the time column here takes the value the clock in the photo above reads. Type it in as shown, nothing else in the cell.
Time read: 9:15:26
